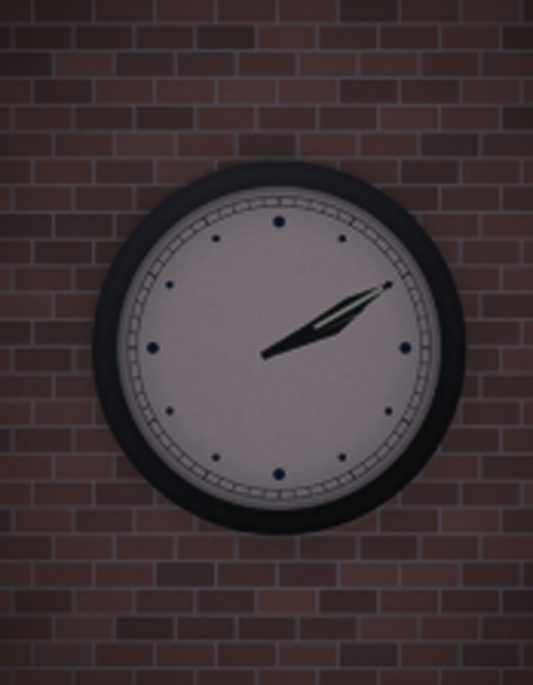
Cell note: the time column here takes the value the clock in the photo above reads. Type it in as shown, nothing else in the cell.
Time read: 2:10
